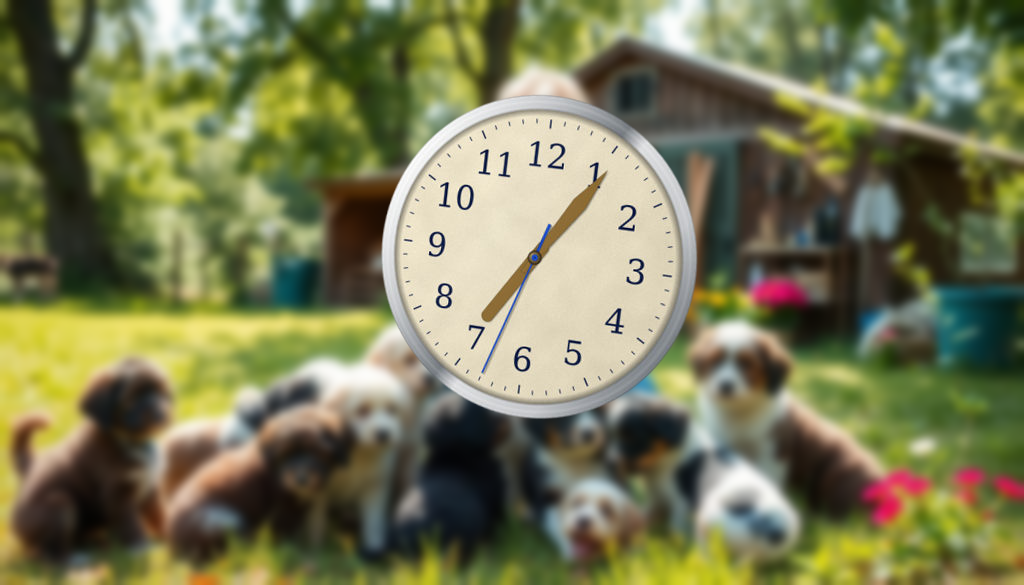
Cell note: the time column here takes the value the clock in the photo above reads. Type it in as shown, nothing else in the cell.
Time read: 7:05:33
